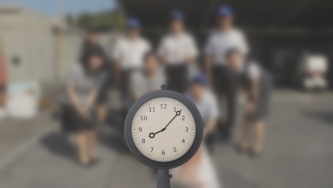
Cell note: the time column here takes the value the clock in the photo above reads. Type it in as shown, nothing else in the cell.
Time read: 8:07
